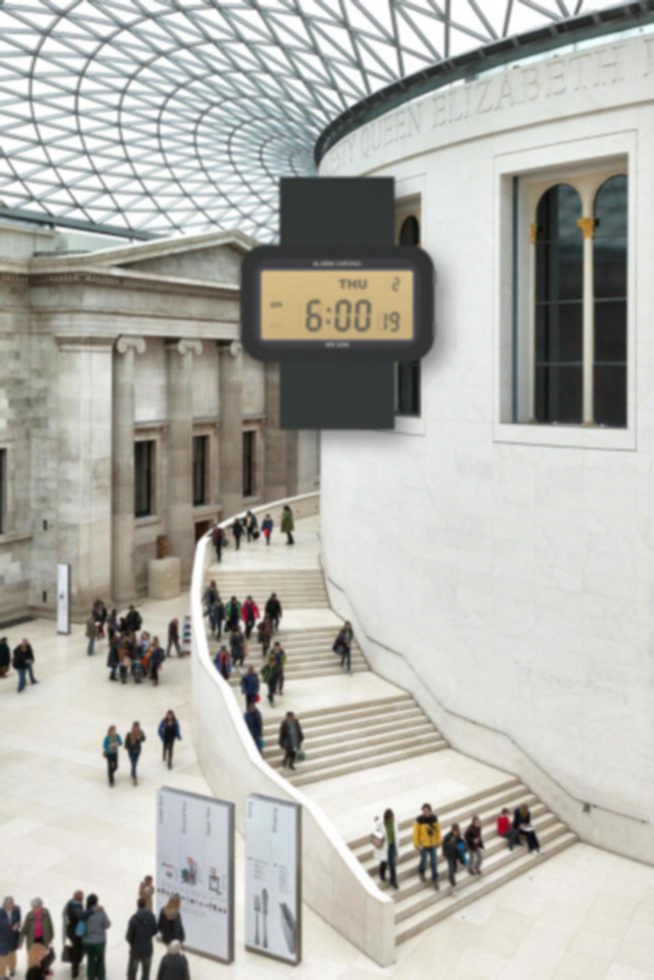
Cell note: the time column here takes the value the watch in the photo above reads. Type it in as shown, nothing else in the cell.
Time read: 6:00:19
